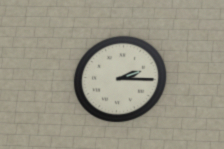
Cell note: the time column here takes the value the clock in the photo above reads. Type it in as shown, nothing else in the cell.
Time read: 2:15
